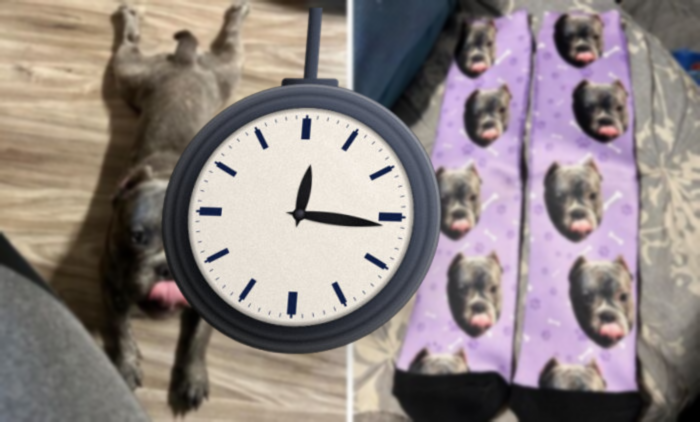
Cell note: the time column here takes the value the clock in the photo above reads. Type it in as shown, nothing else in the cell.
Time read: 12:16
